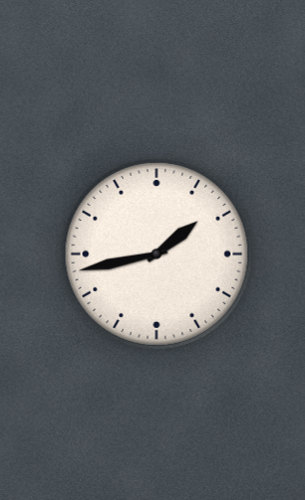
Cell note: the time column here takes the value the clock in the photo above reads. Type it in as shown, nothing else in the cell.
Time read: 1:43
